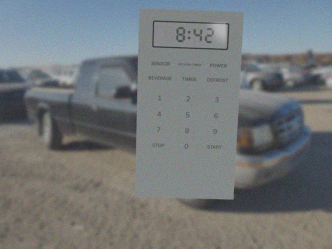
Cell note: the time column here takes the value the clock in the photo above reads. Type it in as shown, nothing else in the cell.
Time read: 8:42
